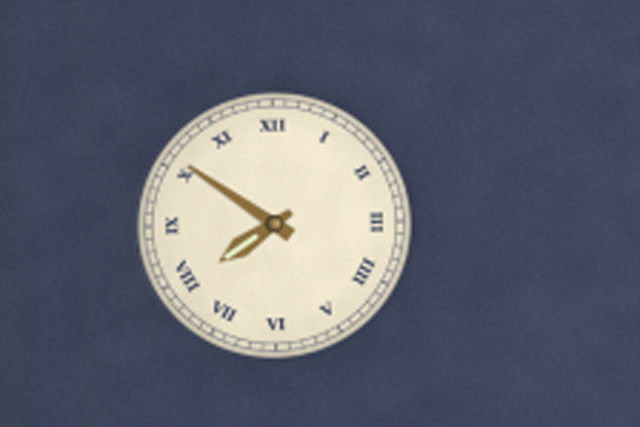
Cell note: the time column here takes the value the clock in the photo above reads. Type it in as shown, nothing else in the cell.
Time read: 7:51
